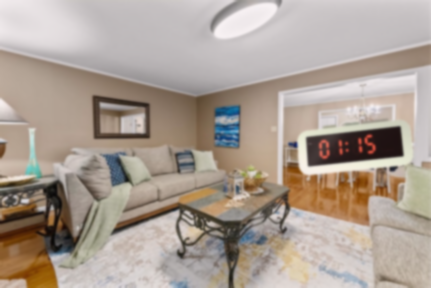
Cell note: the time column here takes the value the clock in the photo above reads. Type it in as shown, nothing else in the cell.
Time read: 1:15
